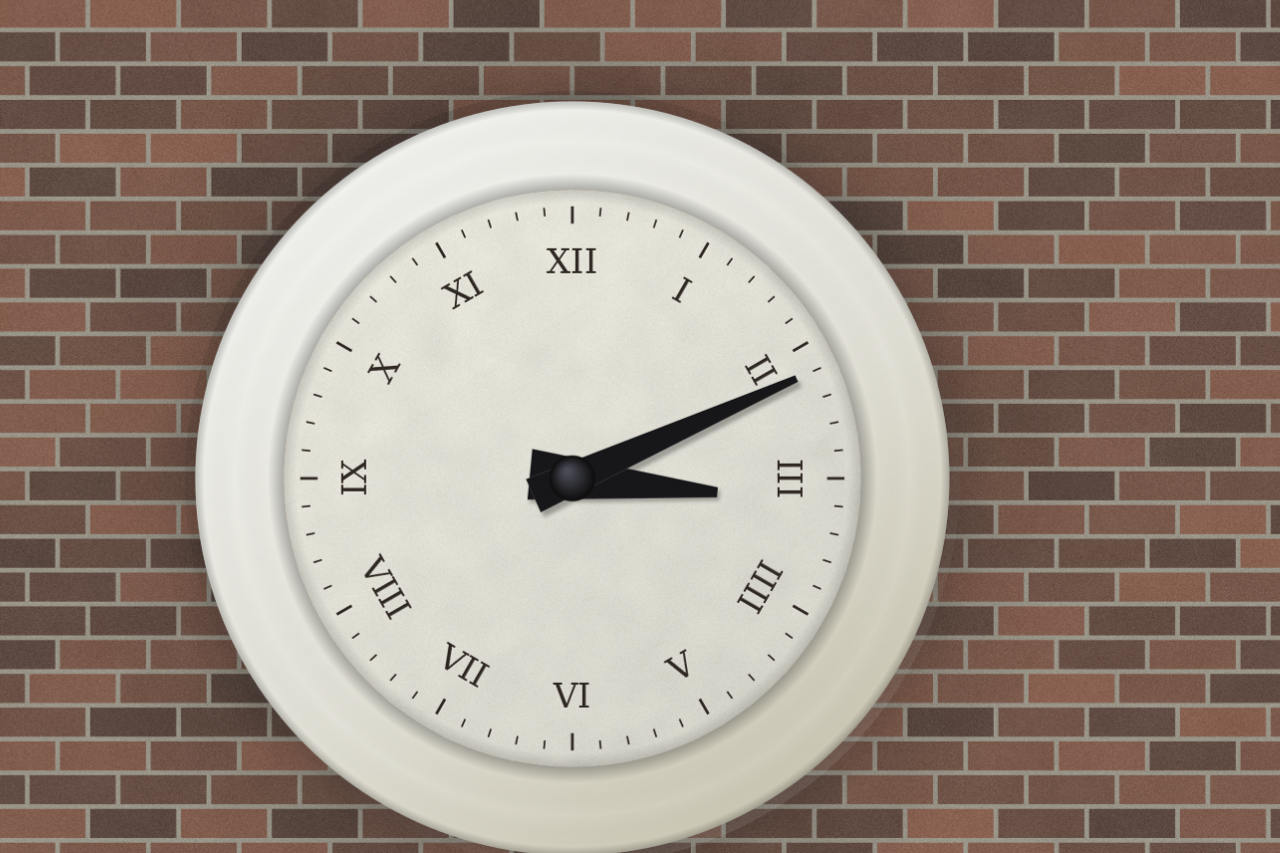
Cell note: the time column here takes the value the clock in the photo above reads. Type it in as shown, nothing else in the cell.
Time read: 3:11
